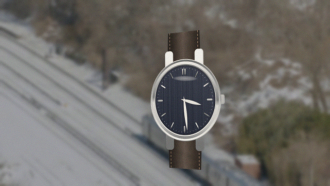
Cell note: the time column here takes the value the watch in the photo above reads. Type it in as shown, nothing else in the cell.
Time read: 3:29
